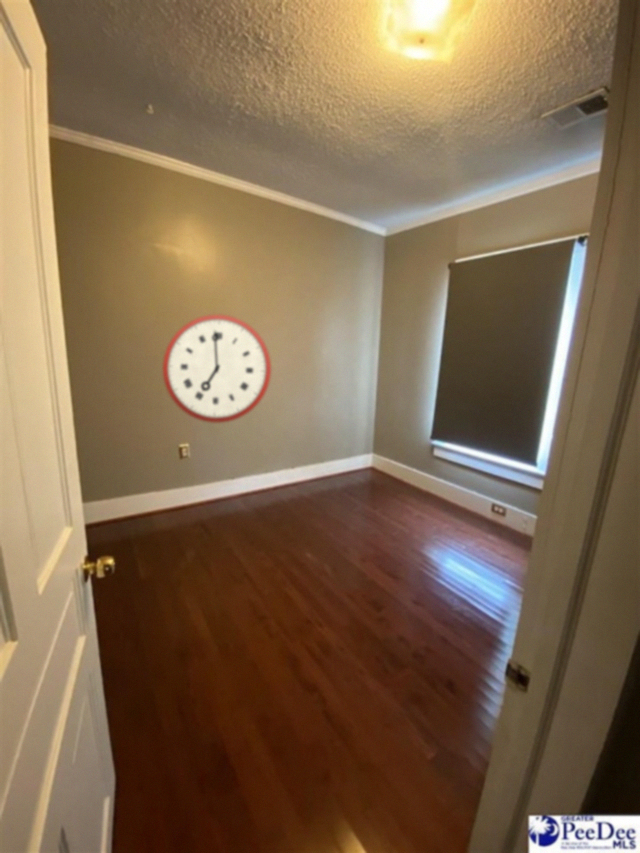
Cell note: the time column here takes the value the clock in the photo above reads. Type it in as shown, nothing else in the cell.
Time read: 6:59
